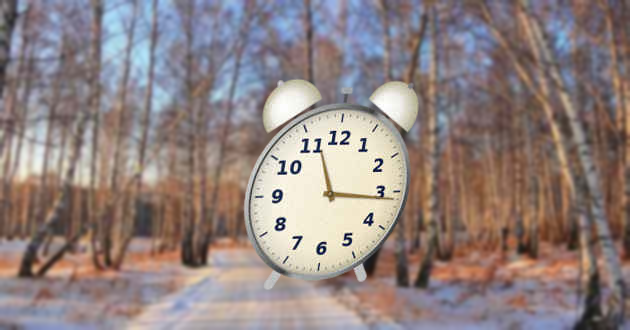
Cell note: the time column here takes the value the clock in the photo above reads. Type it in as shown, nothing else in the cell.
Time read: 11:16
